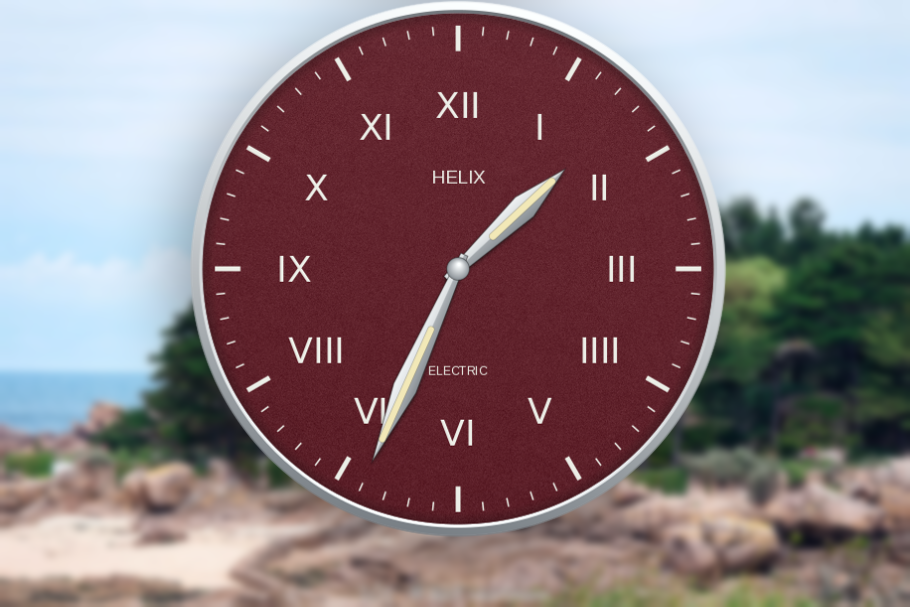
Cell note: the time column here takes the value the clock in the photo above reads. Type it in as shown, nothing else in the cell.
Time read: 1:34
